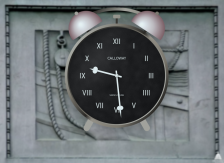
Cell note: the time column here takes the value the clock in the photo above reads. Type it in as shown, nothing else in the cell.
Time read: 9:29
